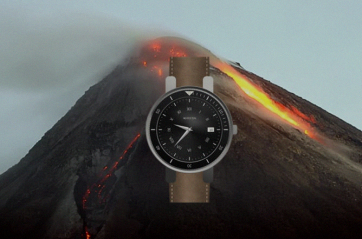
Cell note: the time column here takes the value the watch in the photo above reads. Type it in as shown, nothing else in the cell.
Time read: 9:37
